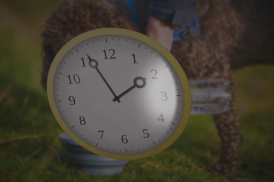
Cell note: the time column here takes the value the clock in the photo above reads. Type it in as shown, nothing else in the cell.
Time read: 1:56
